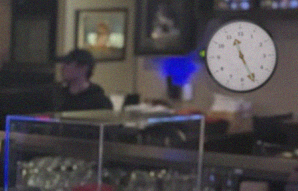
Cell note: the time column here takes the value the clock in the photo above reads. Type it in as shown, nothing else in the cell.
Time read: 11:26
